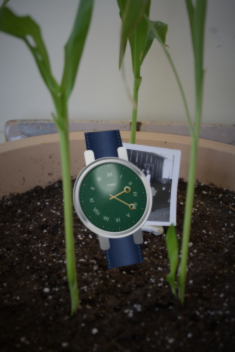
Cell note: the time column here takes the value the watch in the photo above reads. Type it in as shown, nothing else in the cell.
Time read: 2:21
